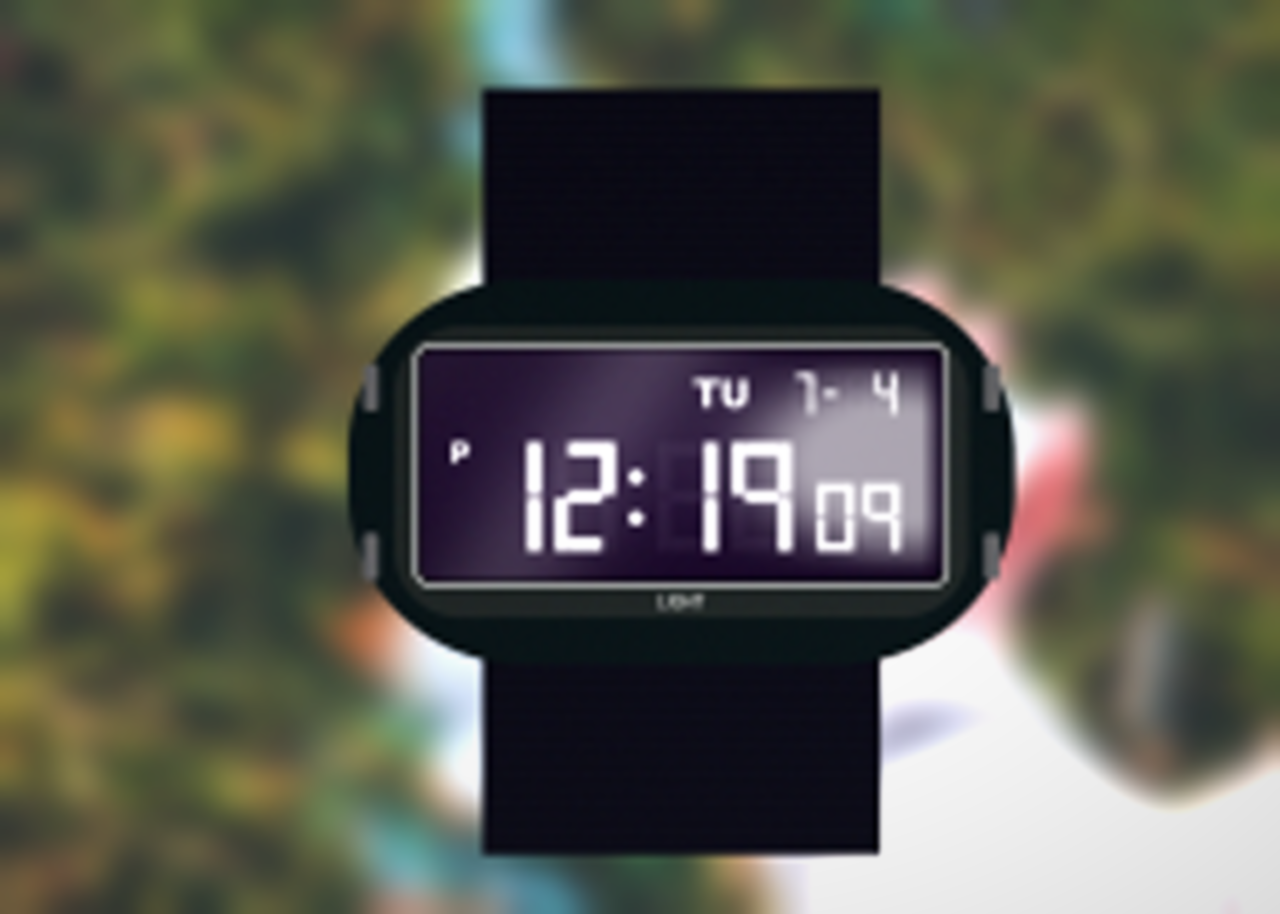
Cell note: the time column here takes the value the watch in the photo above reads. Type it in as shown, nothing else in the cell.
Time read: 12:19:09
